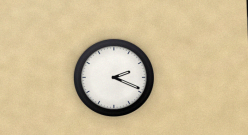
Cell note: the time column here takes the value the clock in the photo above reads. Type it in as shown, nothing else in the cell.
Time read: 2:19
